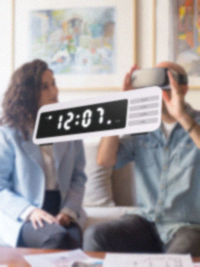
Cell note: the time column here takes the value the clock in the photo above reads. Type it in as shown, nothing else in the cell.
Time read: 12:07
